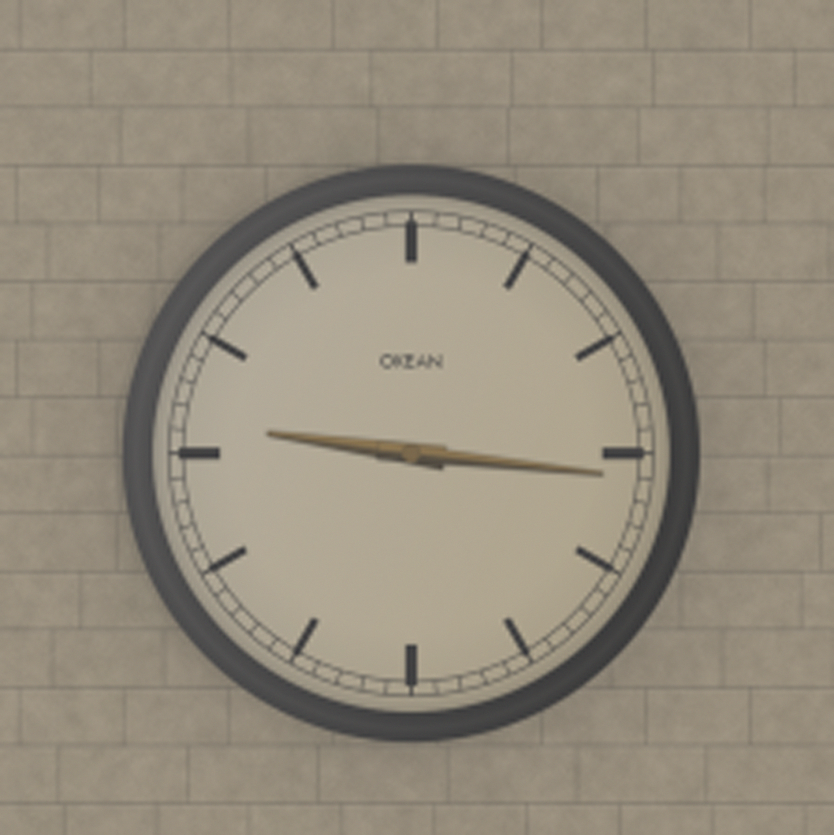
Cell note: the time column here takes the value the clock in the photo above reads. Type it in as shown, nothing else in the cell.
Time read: 9:16
